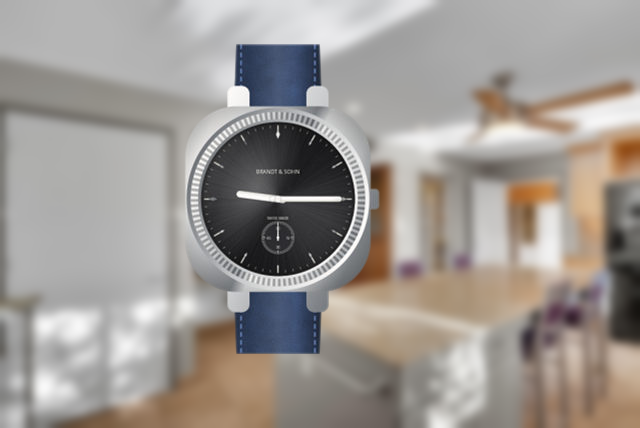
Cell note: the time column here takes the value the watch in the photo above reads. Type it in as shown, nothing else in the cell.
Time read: 9:15
